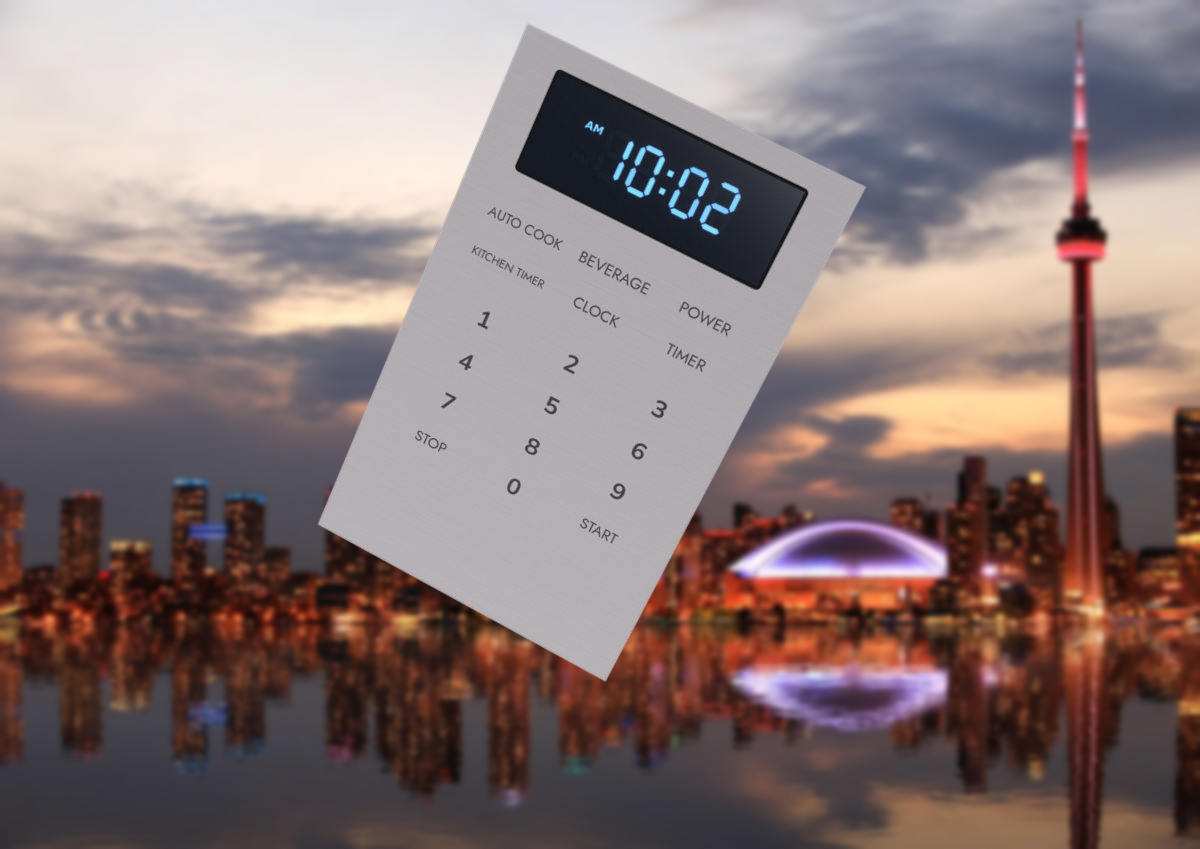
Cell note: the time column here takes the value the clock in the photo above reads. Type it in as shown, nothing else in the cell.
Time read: 10:02
